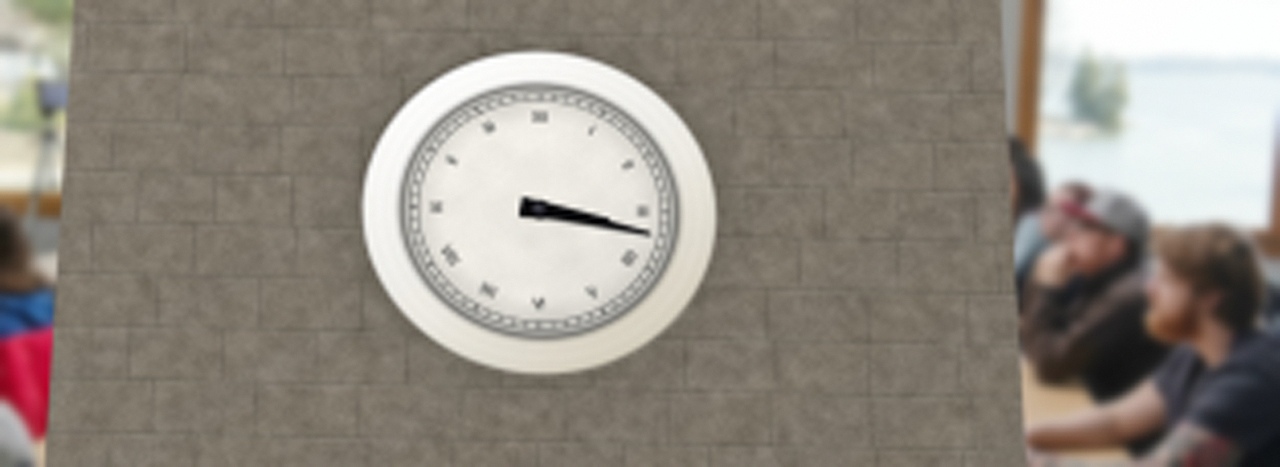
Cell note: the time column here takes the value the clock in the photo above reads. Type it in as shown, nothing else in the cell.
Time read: 3:17
